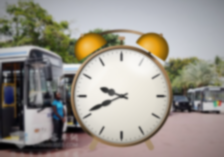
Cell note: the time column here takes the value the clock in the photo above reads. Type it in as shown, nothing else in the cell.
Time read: 9:41
